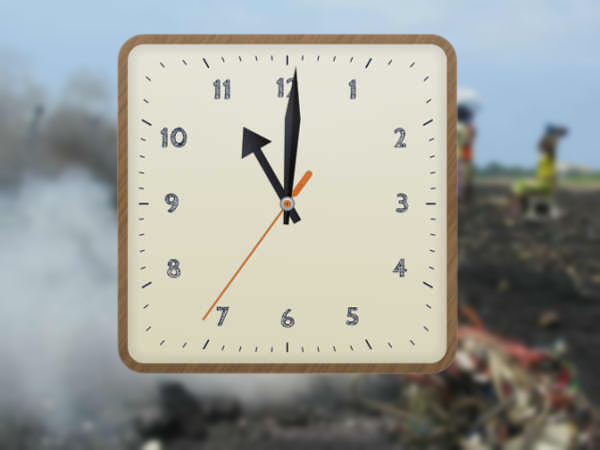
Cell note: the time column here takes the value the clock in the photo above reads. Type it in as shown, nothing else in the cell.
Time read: 11:00:36
